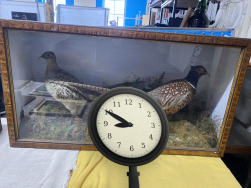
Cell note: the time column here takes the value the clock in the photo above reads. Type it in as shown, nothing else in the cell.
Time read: 8:50
